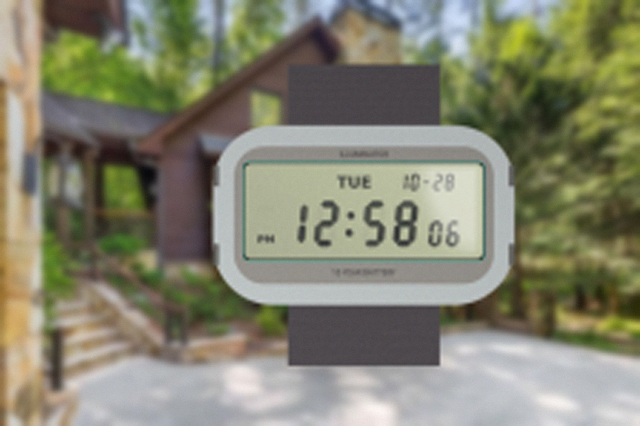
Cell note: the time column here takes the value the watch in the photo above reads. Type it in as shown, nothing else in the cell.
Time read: 12:58:06
